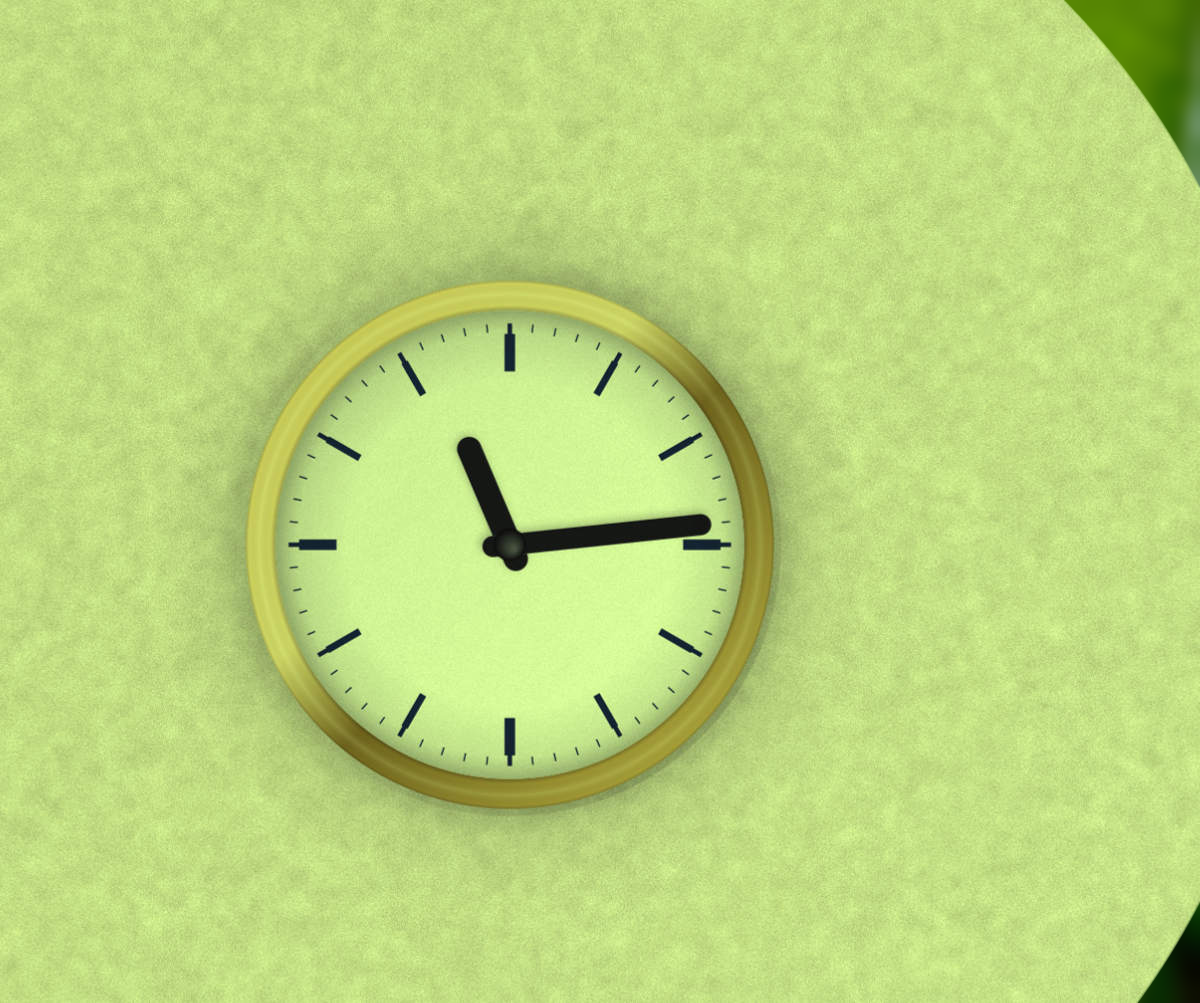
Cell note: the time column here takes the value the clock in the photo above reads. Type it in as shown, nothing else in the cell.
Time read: 11:14
